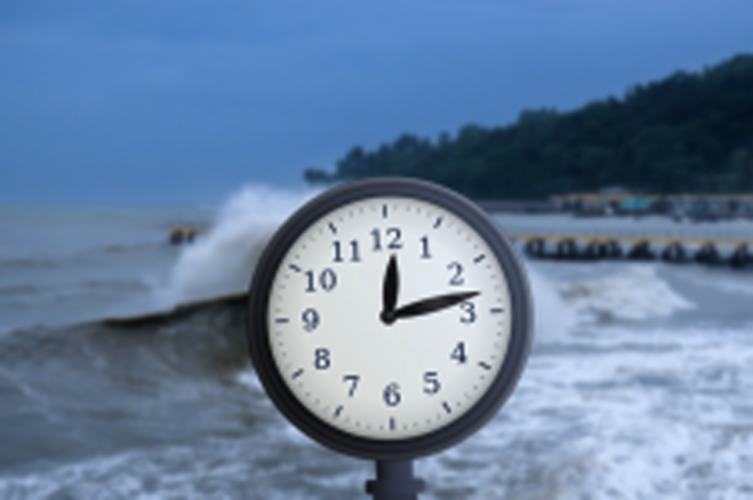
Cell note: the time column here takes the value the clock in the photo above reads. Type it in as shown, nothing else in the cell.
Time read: 12:13
